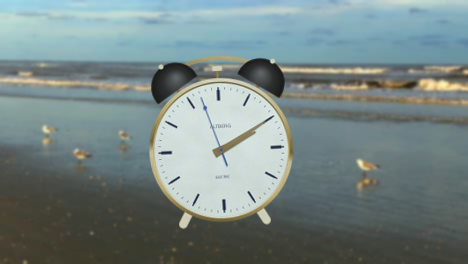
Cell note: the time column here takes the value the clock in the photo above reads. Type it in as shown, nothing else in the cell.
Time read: 2:09:57
